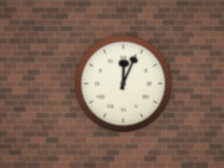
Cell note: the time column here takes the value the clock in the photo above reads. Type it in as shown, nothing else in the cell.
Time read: 12:04
